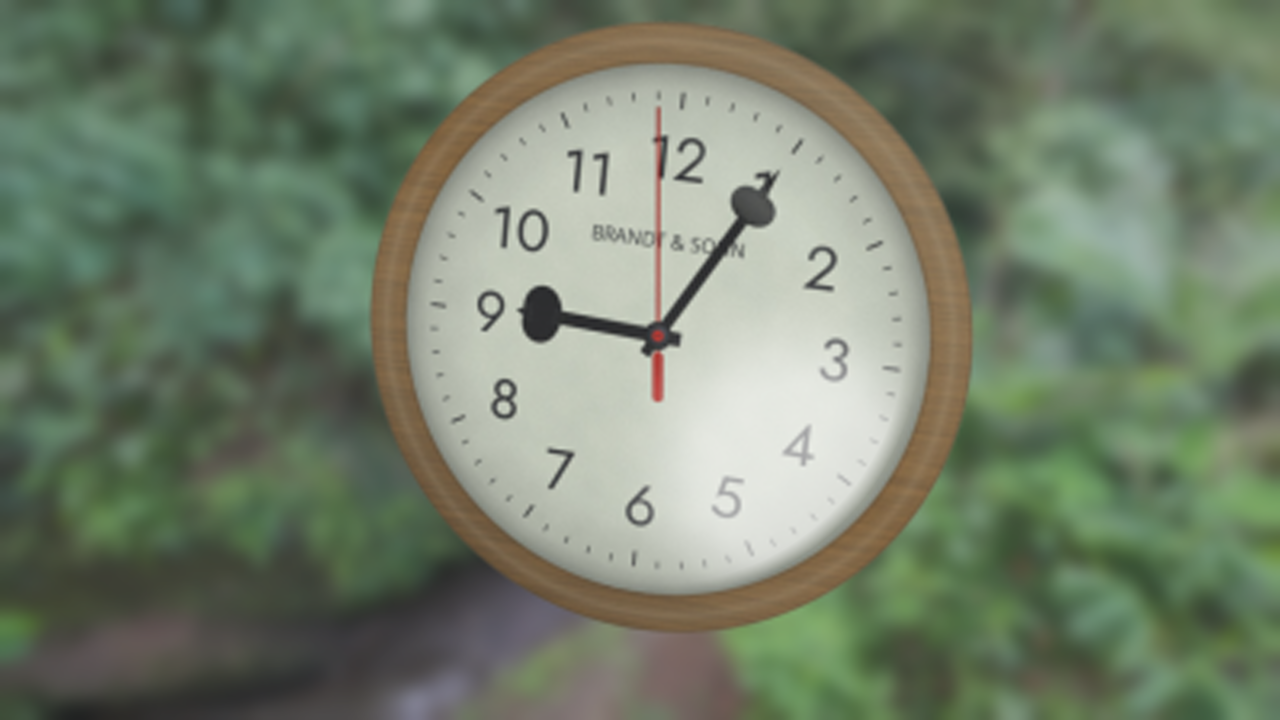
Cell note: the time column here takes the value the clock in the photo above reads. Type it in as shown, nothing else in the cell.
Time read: 9:04:59
